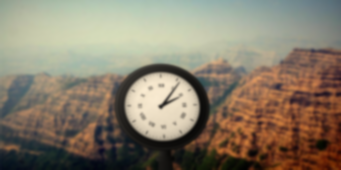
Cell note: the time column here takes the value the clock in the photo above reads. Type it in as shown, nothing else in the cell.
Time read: 2:06
